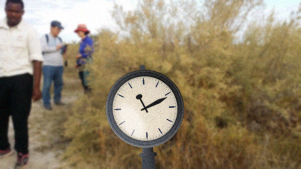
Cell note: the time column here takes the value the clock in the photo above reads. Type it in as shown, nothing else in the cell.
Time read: 11:11
